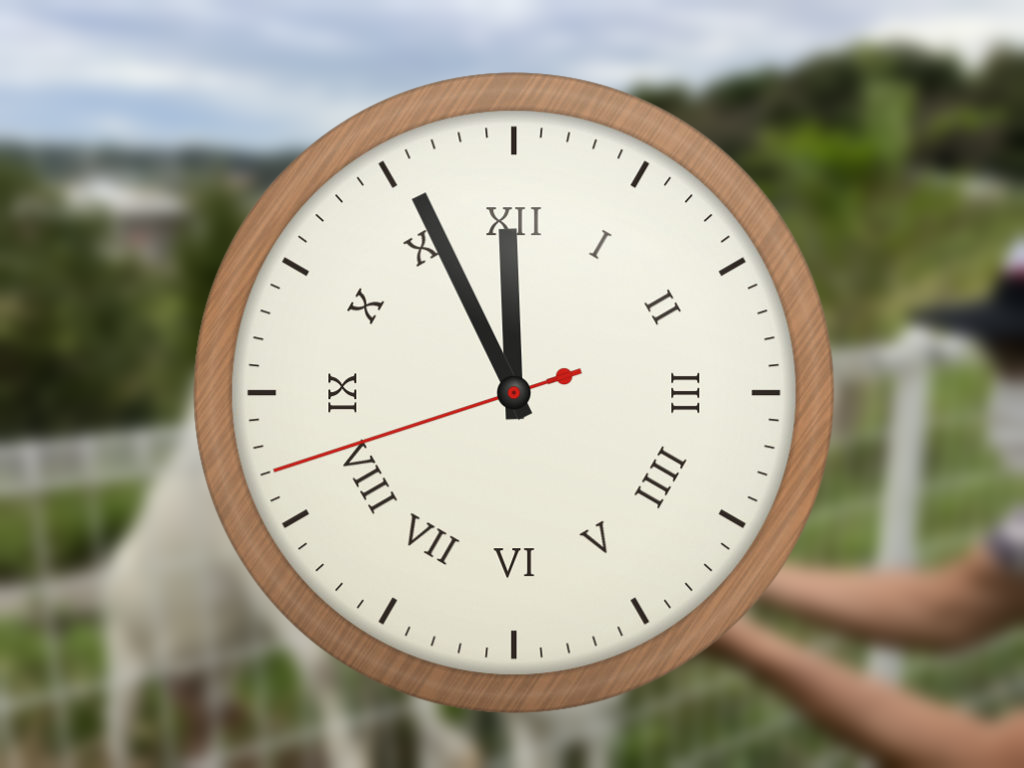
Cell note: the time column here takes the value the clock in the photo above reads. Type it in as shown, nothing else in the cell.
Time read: 11:55:42
